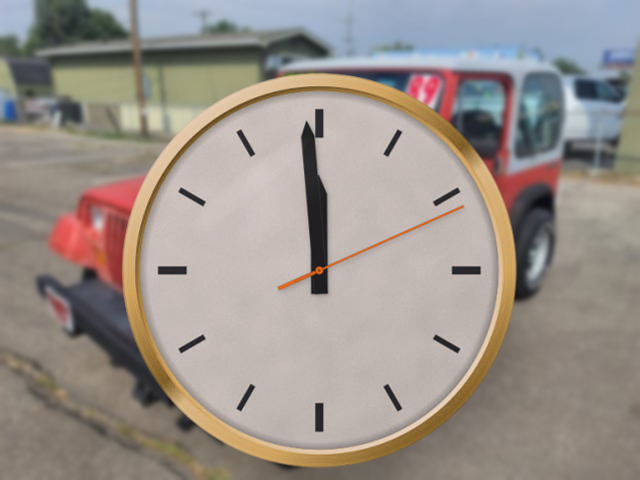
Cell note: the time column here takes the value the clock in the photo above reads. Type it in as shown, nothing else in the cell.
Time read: 11:59:11
